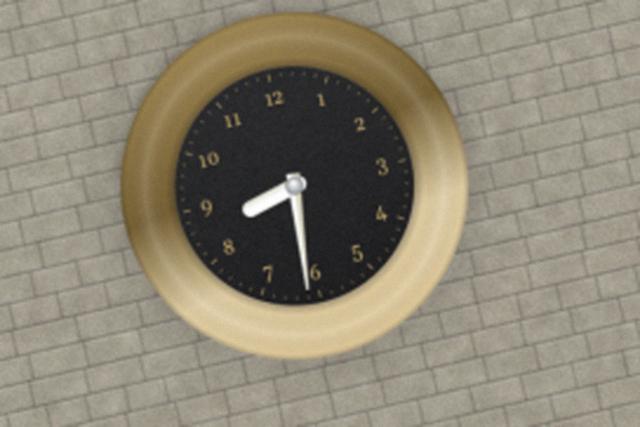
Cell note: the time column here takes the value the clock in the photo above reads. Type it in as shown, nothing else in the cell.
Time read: 8:31
